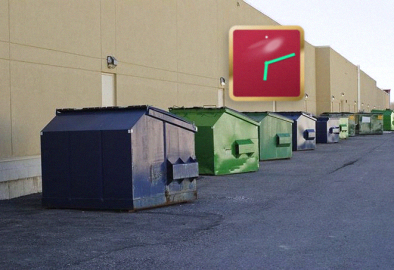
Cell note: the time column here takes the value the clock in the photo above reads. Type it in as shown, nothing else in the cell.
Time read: 6:12
